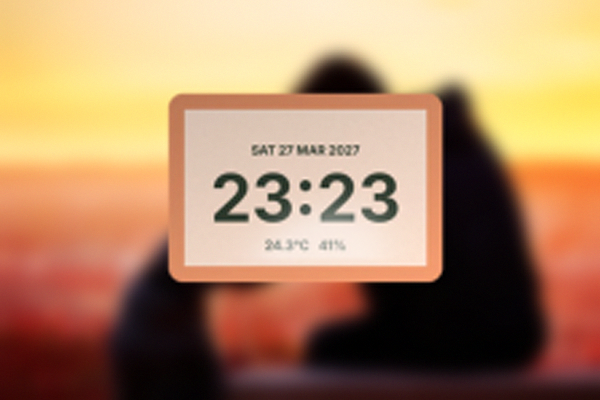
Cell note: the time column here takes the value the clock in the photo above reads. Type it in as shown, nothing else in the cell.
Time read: 23:23
